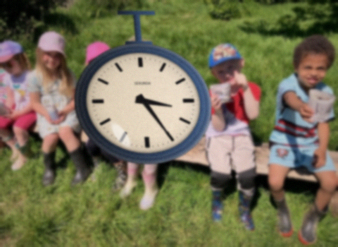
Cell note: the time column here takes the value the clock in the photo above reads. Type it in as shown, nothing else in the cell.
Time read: 3:25
